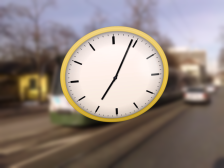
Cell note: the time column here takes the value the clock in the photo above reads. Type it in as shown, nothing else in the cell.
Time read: 7:04
